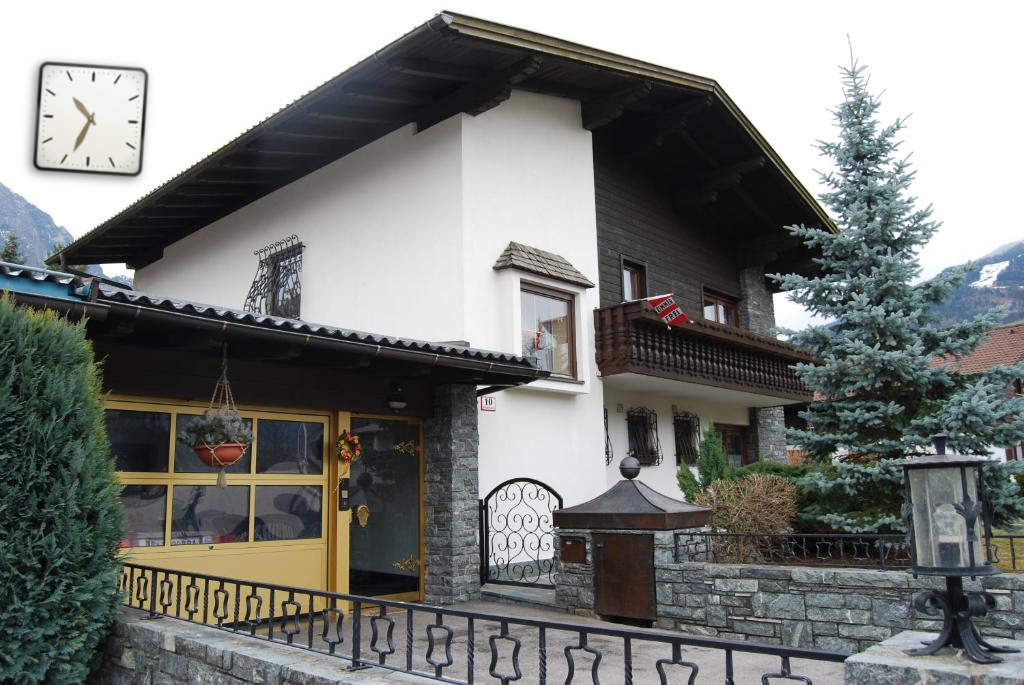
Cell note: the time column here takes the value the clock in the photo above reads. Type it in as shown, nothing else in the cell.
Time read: 10:34
